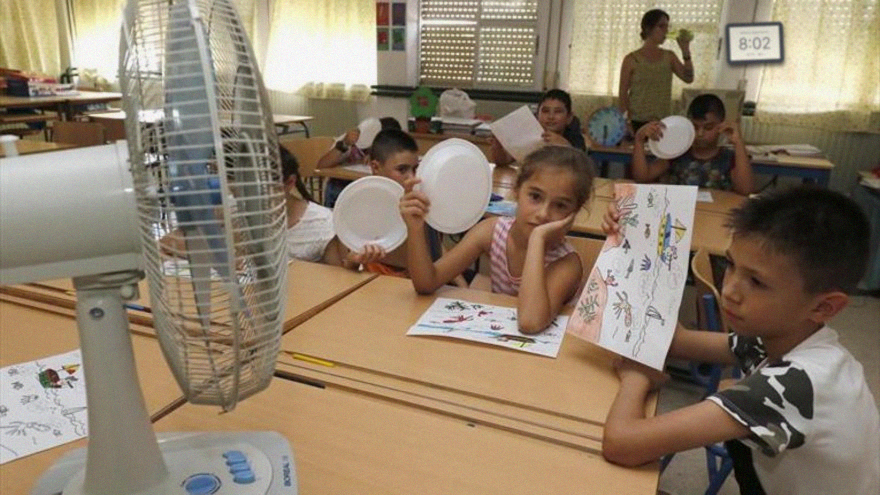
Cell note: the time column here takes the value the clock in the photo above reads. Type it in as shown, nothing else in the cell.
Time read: 8:02
